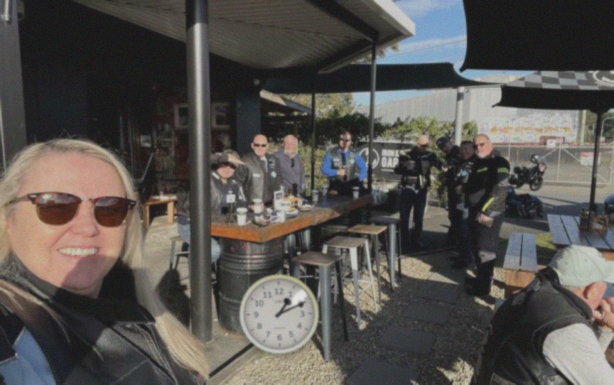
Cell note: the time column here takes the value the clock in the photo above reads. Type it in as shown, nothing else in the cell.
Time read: 1:11
